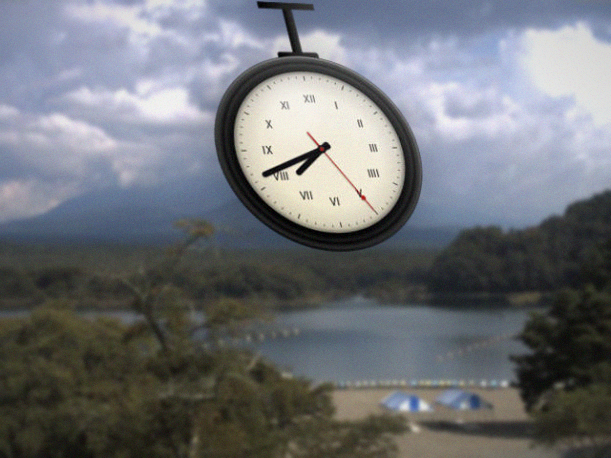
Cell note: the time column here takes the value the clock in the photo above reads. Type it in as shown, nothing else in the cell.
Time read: 7:41:25
